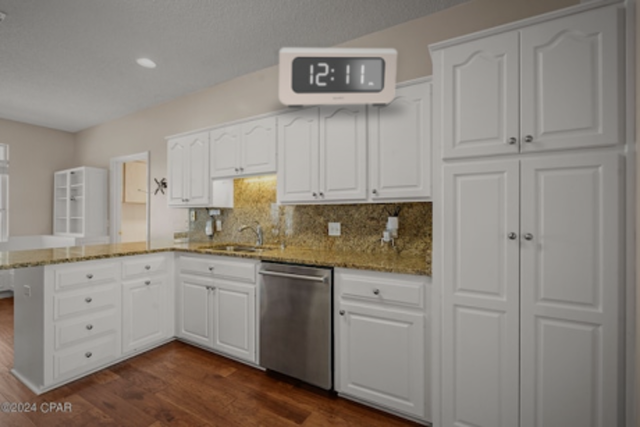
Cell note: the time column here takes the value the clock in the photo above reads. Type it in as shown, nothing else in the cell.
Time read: 12:11
